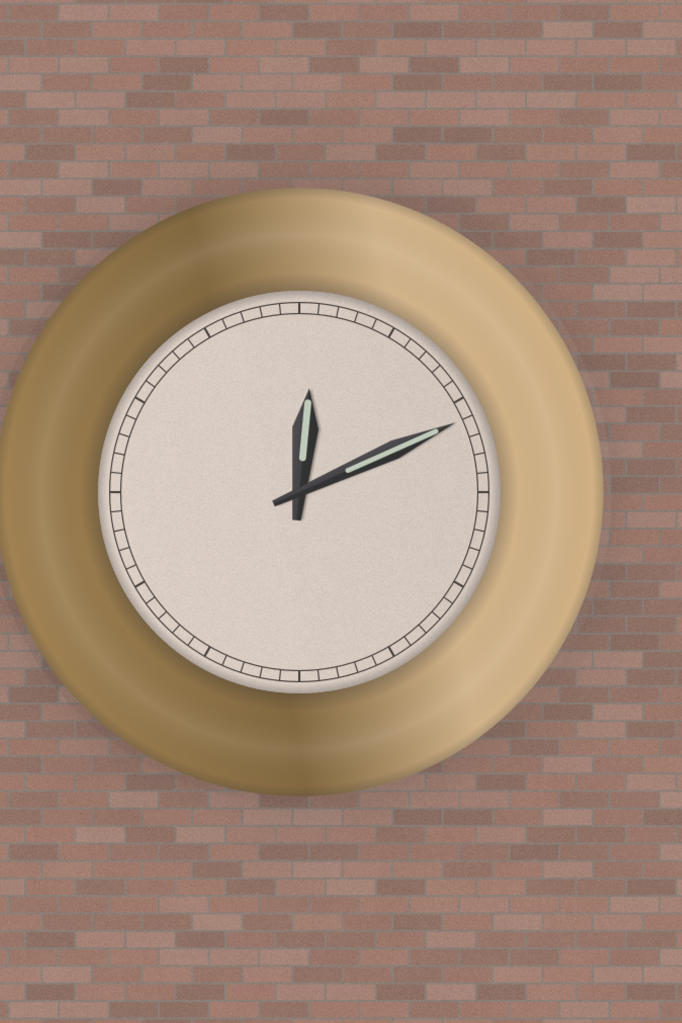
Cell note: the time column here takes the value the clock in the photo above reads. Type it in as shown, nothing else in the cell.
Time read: 12:11
